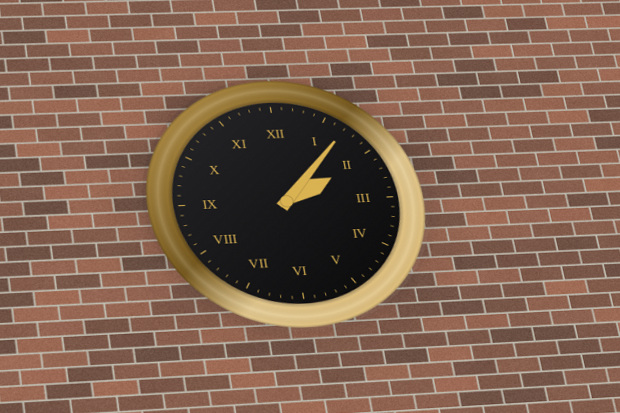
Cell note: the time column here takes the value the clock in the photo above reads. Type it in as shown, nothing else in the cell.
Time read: 2:07
